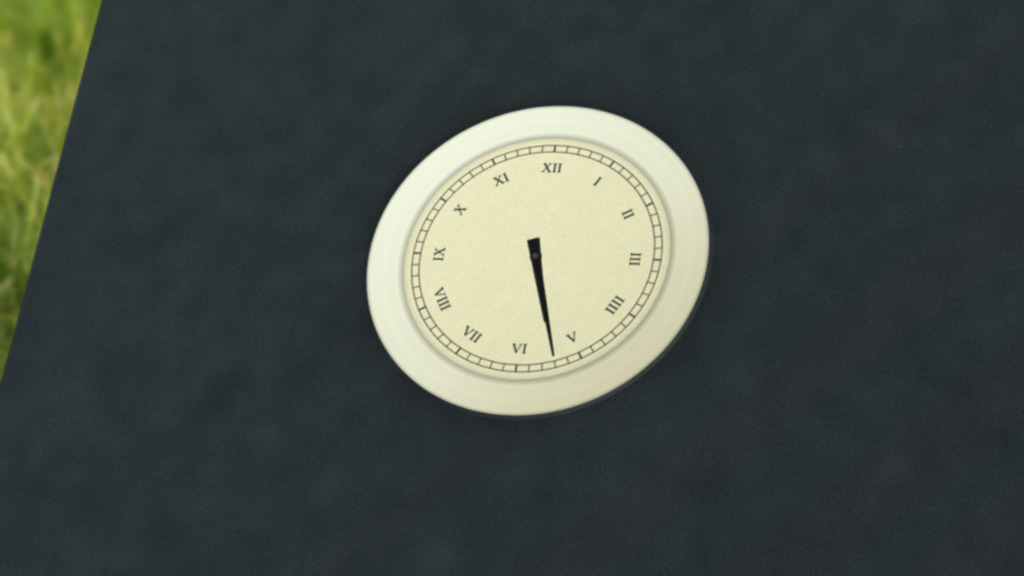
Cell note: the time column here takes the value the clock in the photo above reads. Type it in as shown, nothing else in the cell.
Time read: 5:27
